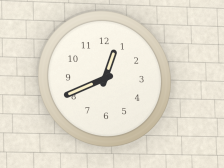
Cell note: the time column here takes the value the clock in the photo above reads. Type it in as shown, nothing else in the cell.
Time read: 12:41
